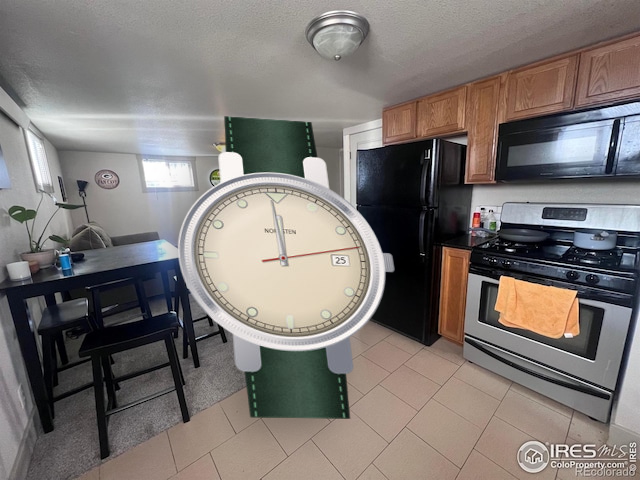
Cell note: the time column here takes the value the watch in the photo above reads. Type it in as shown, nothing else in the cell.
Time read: 11:59:13
